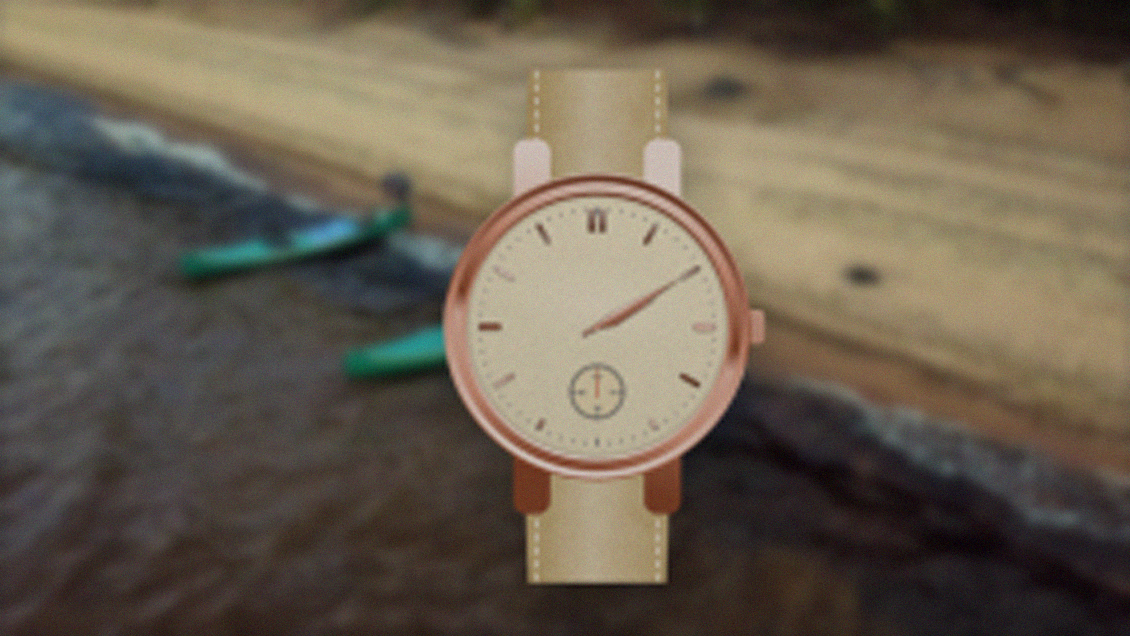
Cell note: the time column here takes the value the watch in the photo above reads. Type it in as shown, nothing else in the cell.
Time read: 2:10
